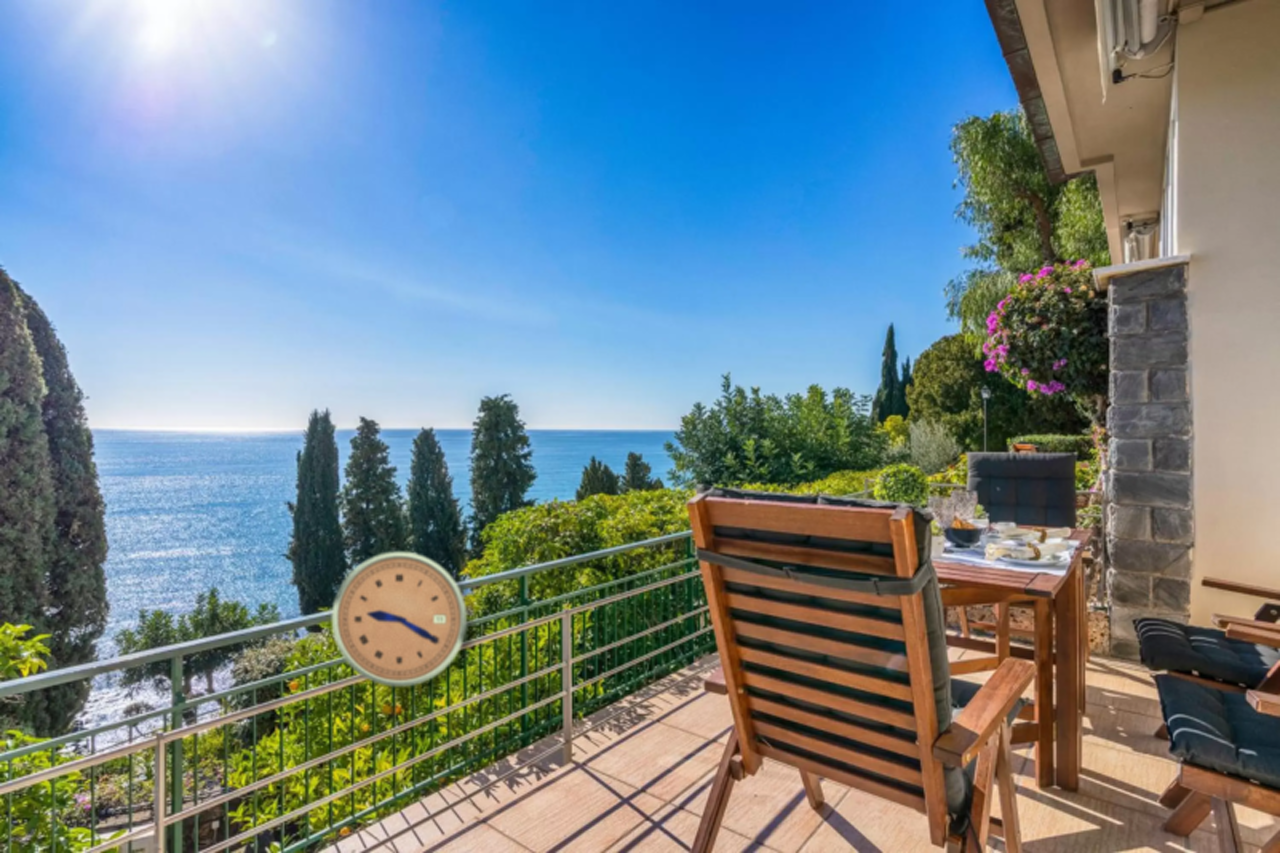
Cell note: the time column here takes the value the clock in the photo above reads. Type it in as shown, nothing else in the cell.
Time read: 9:20
